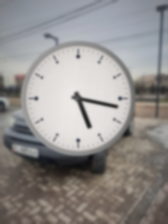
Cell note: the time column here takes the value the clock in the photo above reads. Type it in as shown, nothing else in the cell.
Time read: 5:17
